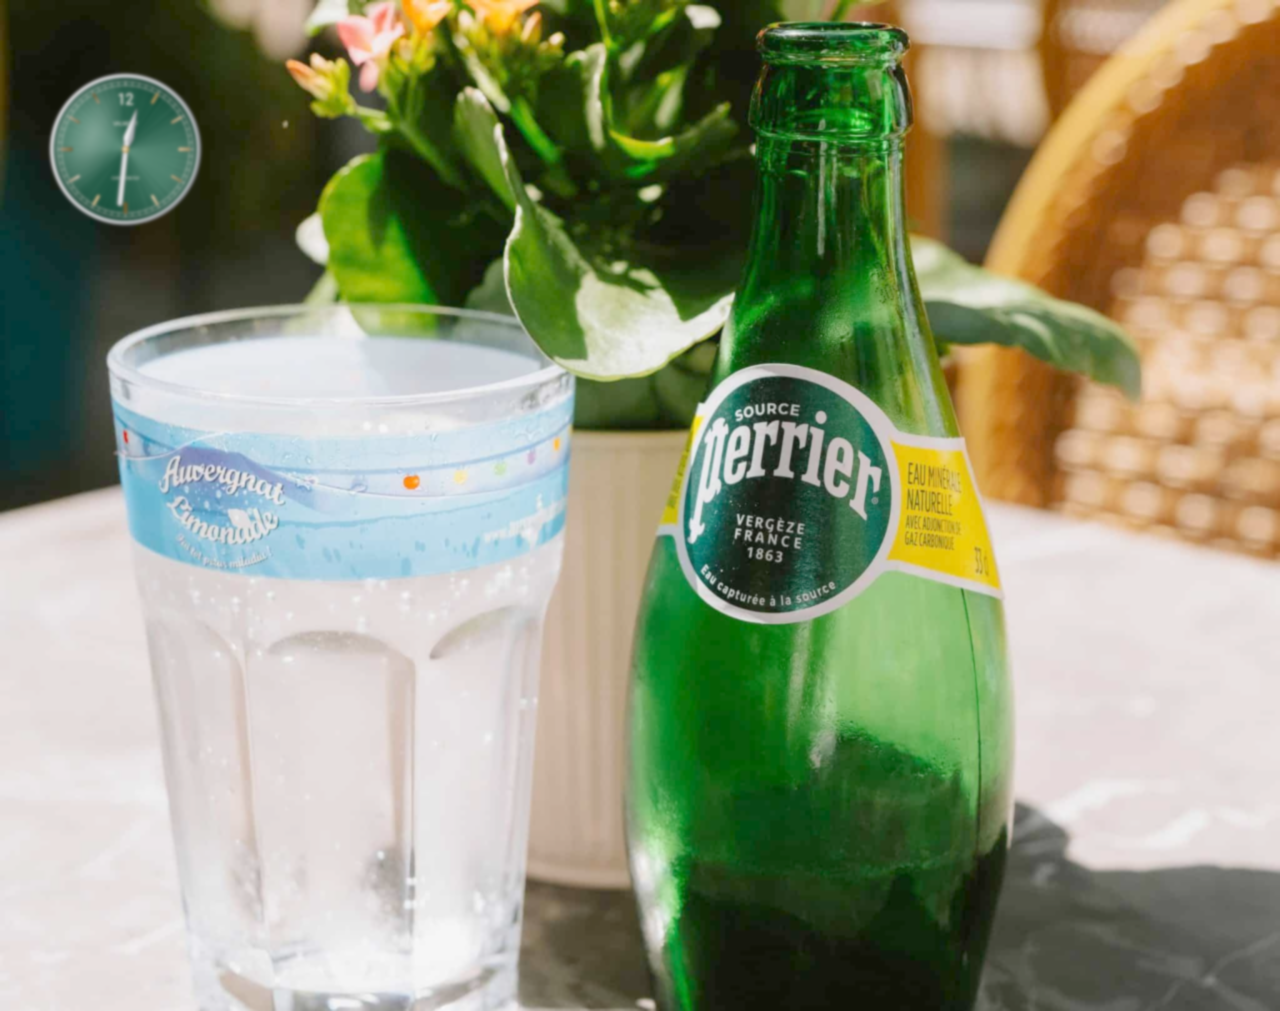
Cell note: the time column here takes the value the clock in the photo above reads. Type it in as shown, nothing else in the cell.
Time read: 12:31
